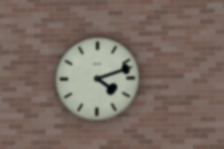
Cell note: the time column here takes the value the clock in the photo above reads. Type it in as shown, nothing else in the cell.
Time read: 4:12
